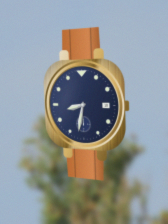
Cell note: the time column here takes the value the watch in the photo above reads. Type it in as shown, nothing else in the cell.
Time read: 8:32
